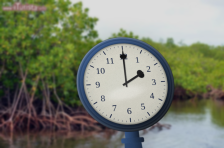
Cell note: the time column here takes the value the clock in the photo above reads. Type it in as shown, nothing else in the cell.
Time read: 2:00
